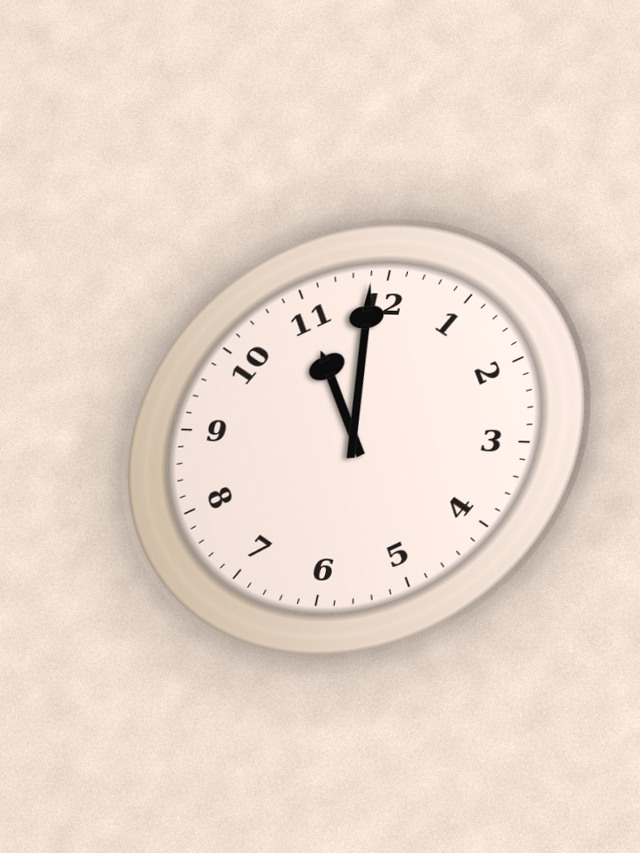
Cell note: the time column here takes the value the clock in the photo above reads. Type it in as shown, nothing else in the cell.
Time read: 10:59
